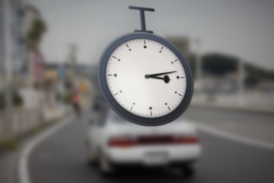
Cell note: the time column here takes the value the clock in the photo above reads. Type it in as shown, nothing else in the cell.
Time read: 3:13
